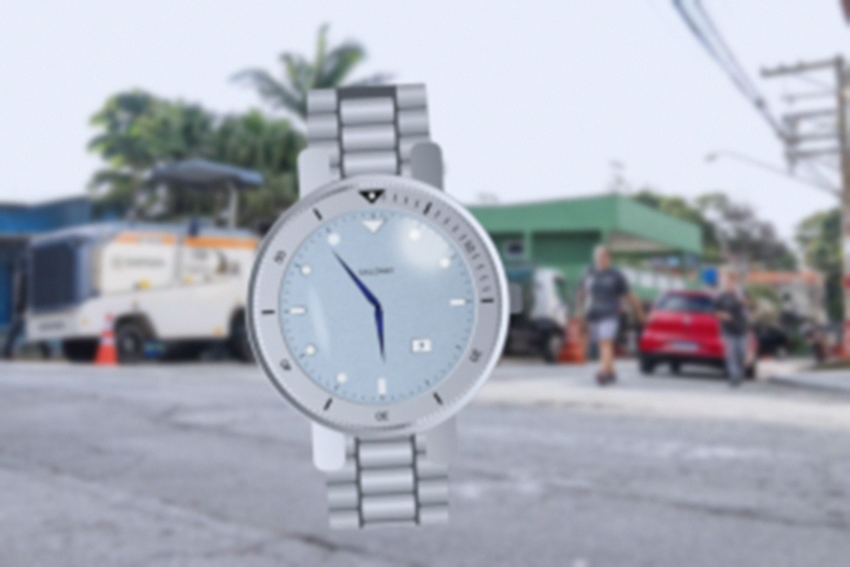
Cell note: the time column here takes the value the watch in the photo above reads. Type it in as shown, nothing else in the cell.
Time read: 5:54
